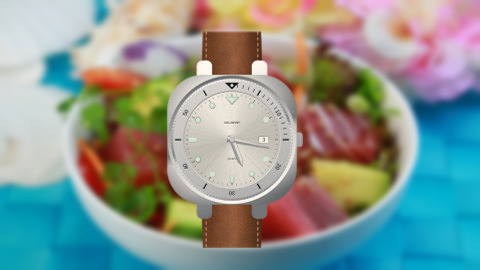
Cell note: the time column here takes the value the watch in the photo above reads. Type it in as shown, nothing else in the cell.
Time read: 5:17
